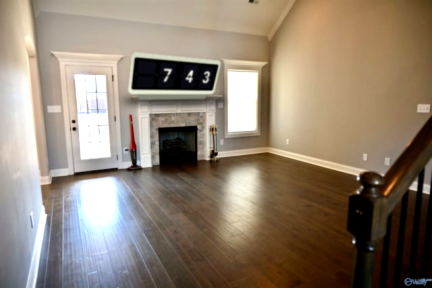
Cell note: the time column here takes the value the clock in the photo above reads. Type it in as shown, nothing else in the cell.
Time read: 7:43
